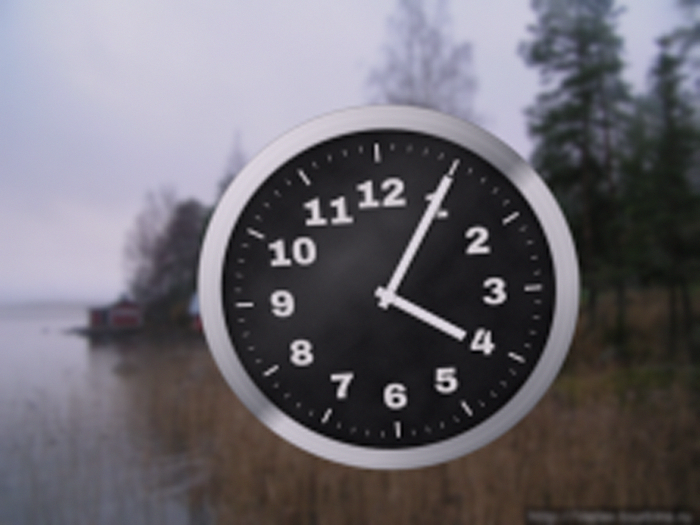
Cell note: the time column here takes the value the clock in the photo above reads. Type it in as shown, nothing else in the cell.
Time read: 4:05
